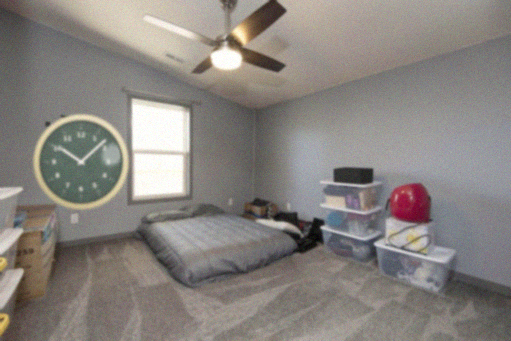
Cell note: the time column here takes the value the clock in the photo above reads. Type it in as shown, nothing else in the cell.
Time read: 10:08
